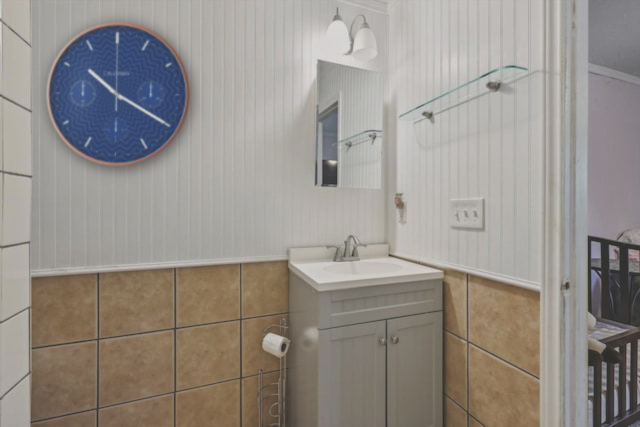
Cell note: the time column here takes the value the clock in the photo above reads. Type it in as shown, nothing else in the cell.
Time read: 10:20
